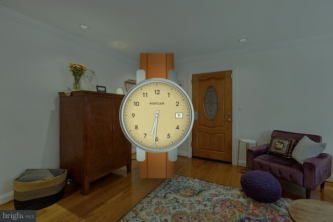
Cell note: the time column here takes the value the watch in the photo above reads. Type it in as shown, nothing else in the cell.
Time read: 6:31
